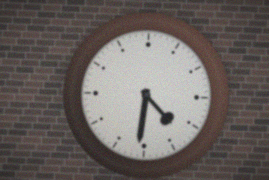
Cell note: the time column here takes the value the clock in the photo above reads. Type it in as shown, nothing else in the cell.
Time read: 4:31
